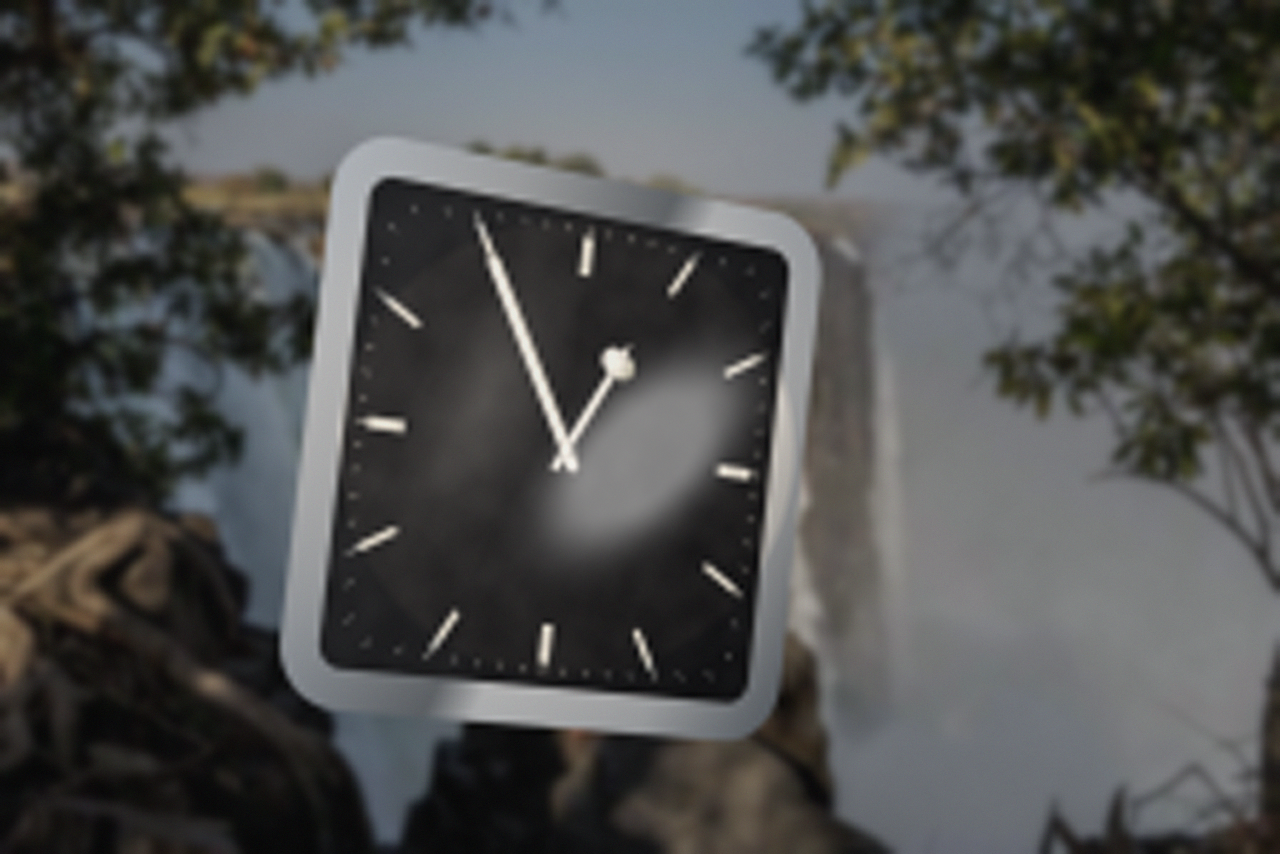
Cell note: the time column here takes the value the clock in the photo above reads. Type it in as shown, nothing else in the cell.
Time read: 12:55
